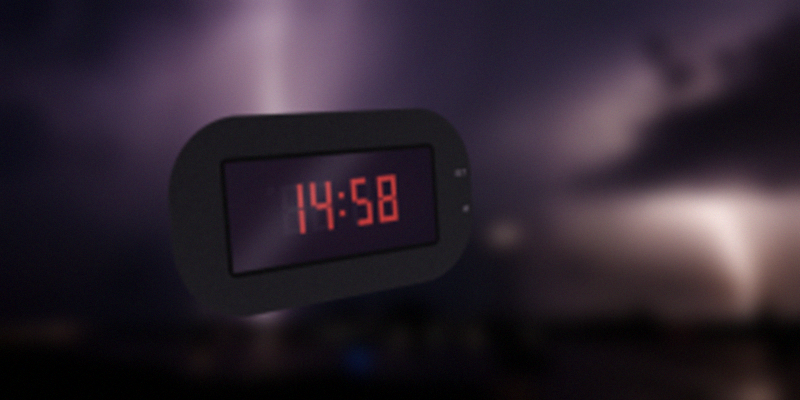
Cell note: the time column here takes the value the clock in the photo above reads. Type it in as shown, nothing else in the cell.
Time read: 14:58
